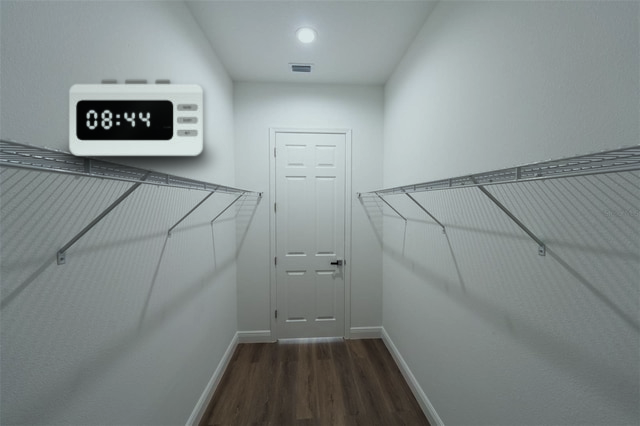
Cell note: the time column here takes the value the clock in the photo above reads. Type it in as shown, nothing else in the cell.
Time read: 8:44
